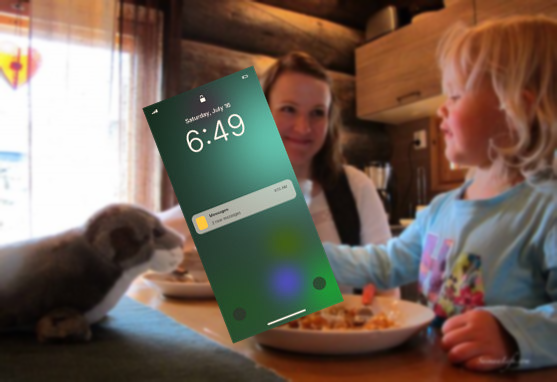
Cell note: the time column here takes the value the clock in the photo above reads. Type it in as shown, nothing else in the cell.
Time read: 6:49
